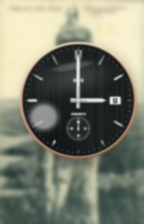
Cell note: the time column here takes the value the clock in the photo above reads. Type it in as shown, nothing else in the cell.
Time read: 3:00
